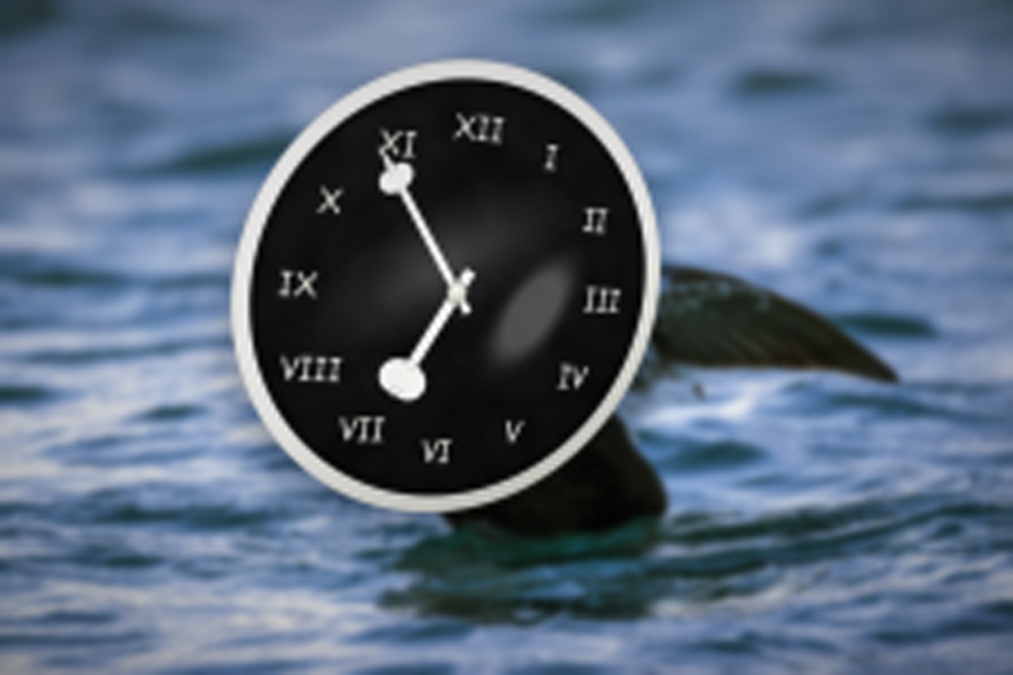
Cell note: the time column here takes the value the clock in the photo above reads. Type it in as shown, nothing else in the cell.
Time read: 6:54
